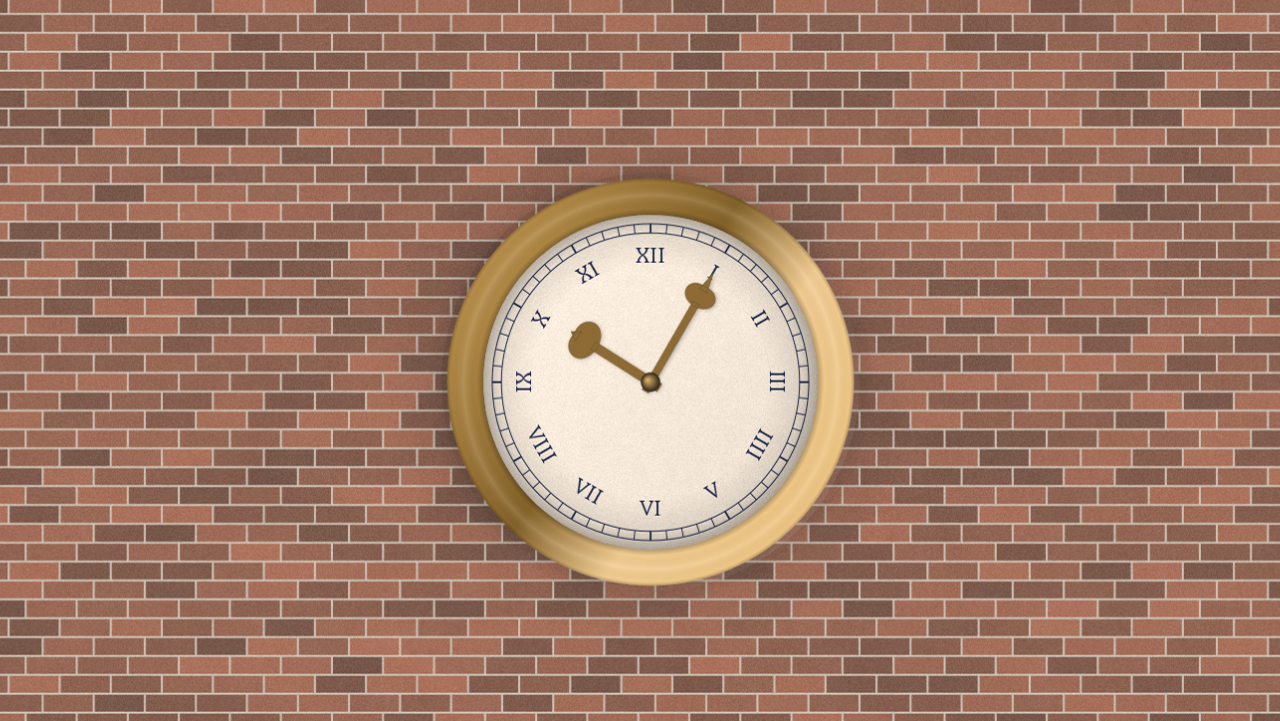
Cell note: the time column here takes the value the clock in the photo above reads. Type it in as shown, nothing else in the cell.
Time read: 10:05
